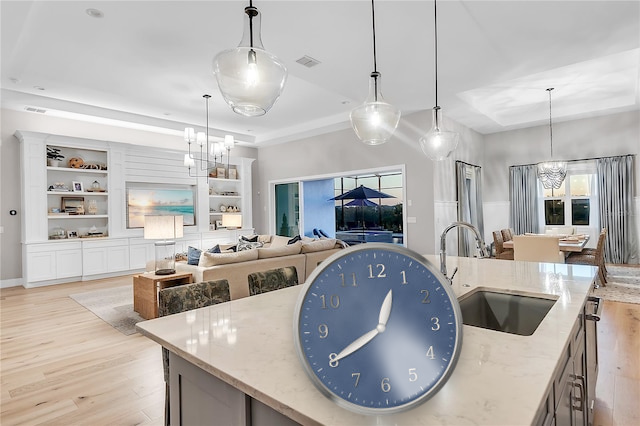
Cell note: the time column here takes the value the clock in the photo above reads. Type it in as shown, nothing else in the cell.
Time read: 12:40
